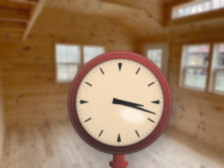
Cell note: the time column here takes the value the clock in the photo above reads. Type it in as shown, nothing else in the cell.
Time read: 3:18
